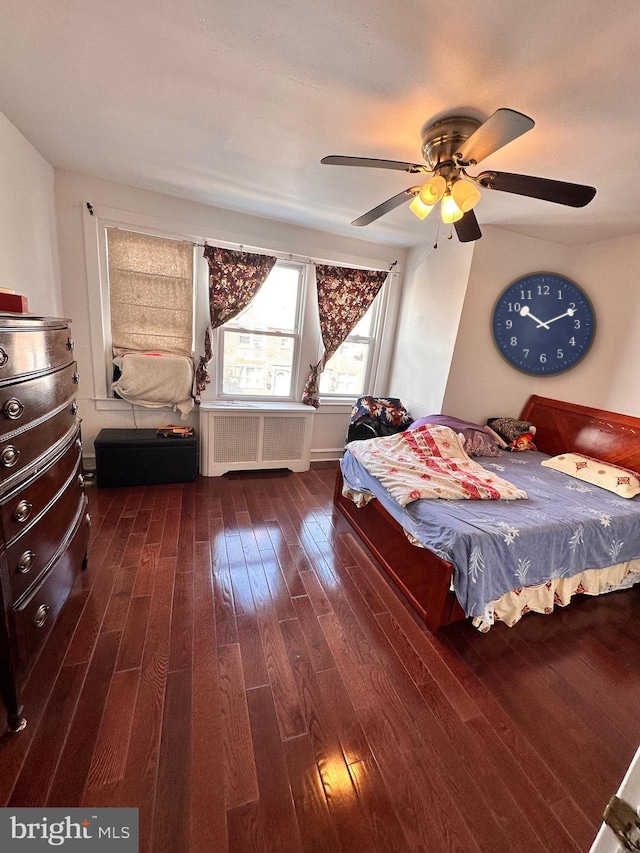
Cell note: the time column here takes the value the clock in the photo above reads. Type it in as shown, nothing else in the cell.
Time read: 10:11
